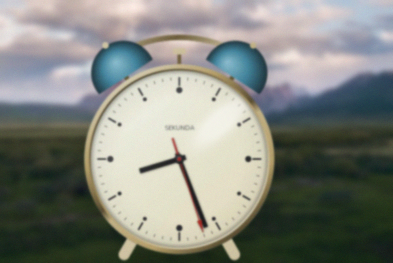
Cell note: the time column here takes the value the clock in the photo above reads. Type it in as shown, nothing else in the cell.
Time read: 8:26:27
